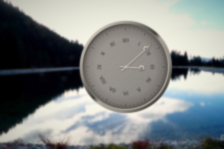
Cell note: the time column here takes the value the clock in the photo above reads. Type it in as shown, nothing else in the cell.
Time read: 3:08
